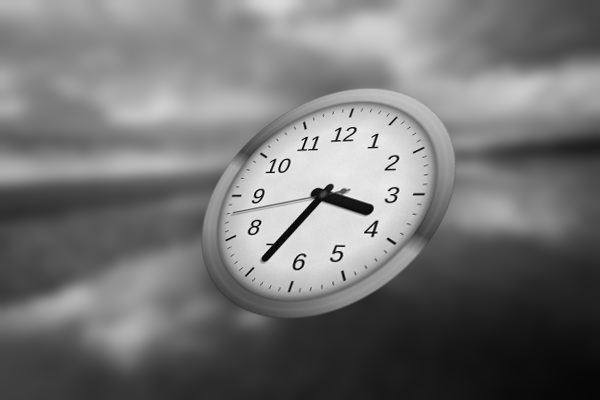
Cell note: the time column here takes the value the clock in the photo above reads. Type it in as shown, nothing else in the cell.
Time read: 3:34:43
